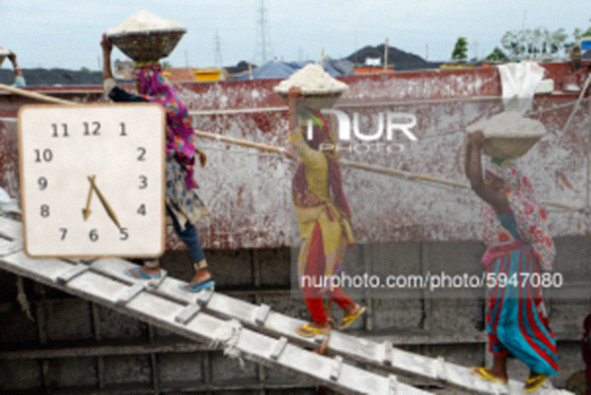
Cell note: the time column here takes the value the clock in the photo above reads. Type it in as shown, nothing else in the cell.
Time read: 6:25
